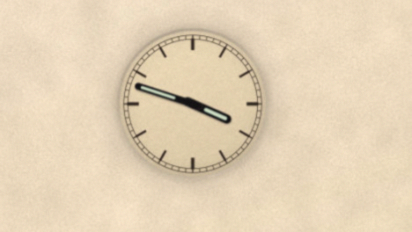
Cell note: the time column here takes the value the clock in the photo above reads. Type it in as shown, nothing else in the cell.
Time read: 3:48
